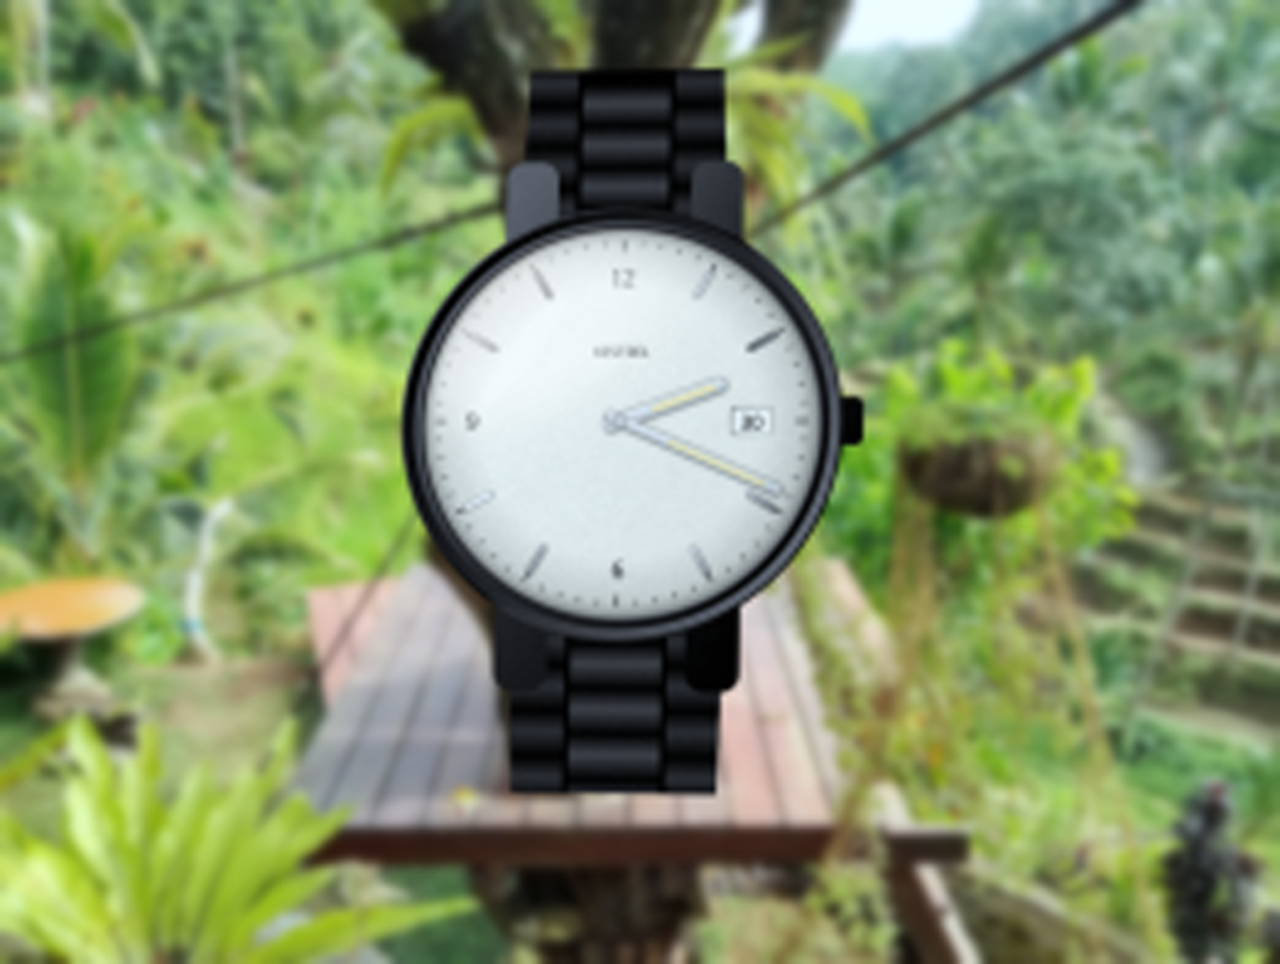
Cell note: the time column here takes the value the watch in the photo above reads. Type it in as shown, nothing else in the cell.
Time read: 2:19
